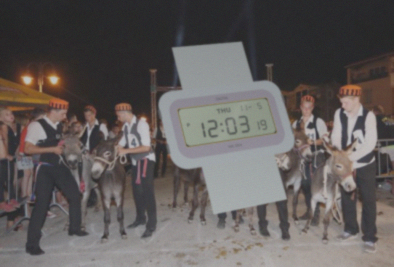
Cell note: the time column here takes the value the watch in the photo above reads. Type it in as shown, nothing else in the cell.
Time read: 12:03:19
